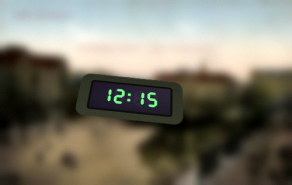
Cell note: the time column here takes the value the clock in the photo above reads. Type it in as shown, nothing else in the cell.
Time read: 12:15
